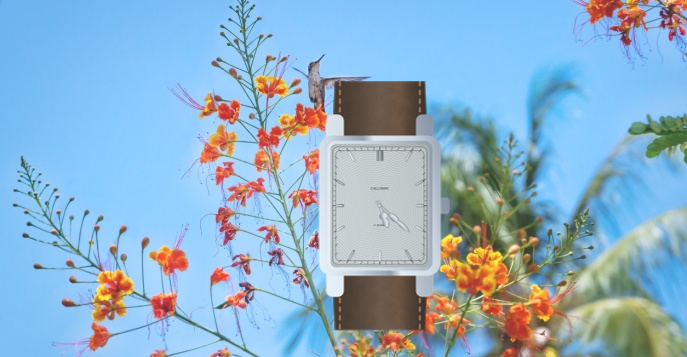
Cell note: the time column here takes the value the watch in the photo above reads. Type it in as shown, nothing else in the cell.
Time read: 5:22
